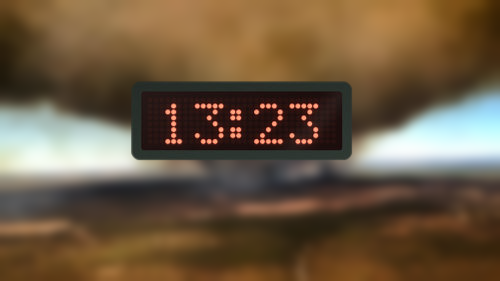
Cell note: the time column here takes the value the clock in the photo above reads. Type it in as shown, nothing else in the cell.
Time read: 13:23
